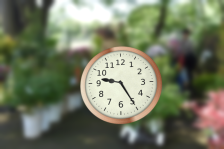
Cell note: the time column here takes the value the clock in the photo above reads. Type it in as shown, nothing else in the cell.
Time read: 9:25
